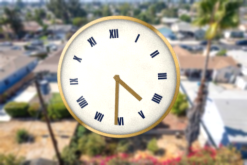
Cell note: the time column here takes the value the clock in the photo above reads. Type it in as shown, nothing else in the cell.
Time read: 4:31
